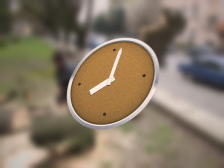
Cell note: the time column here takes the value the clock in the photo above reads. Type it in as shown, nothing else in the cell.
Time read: 8:02
